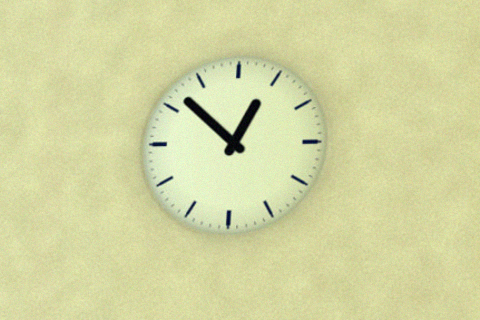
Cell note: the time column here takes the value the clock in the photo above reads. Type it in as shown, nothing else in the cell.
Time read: 12:52
